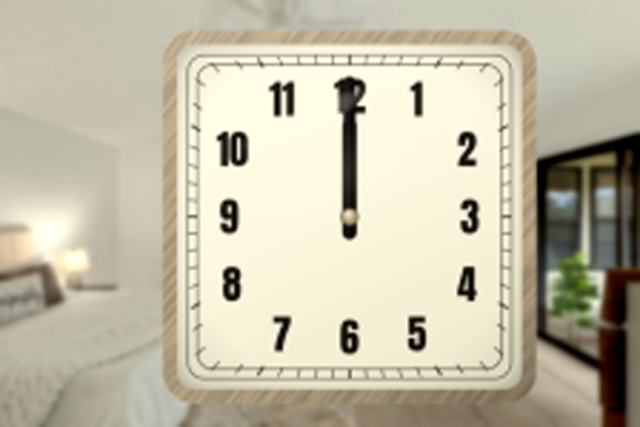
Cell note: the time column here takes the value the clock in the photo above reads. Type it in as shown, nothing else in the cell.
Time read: 12:00
